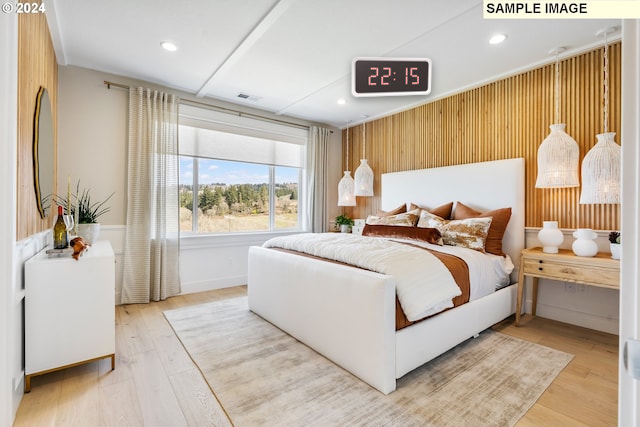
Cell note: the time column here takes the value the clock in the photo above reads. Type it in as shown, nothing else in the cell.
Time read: 22:15
